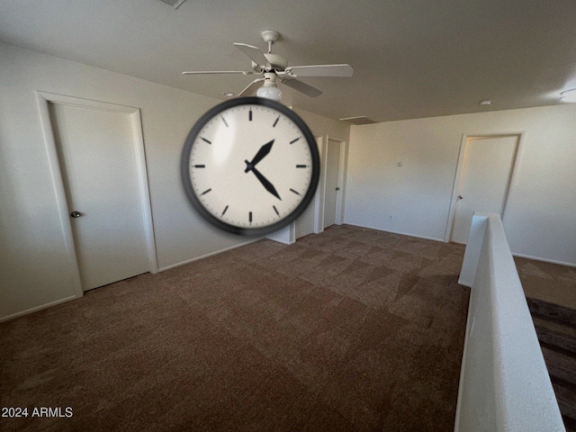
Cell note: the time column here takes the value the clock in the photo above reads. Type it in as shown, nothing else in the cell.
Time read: 1:23
